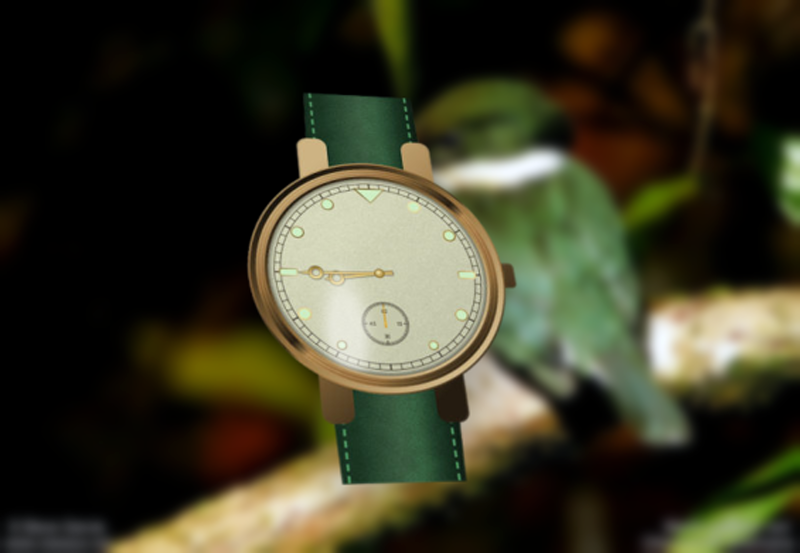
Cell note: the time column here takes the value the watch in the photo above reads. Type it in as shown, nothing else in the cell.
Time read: 8:45
